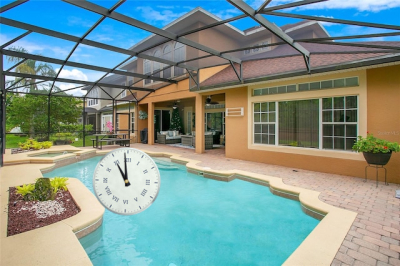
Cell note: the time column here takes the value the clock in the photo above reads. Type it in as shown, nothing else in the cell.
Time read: 10:59
